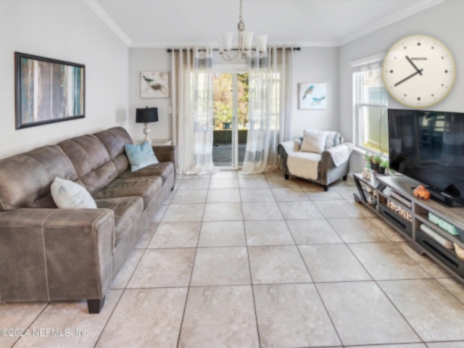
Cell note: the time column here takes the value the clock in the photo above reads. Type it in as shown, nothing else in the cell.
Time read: 10:40
